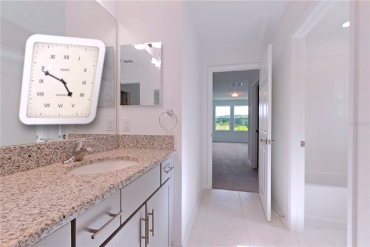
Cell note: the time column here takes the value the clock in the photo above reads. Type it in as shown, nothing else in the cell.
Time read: 4:49
